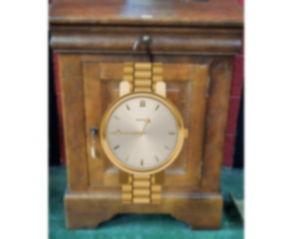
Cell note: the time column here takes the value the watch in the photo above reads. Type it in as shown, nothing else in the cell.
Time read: 12:45
